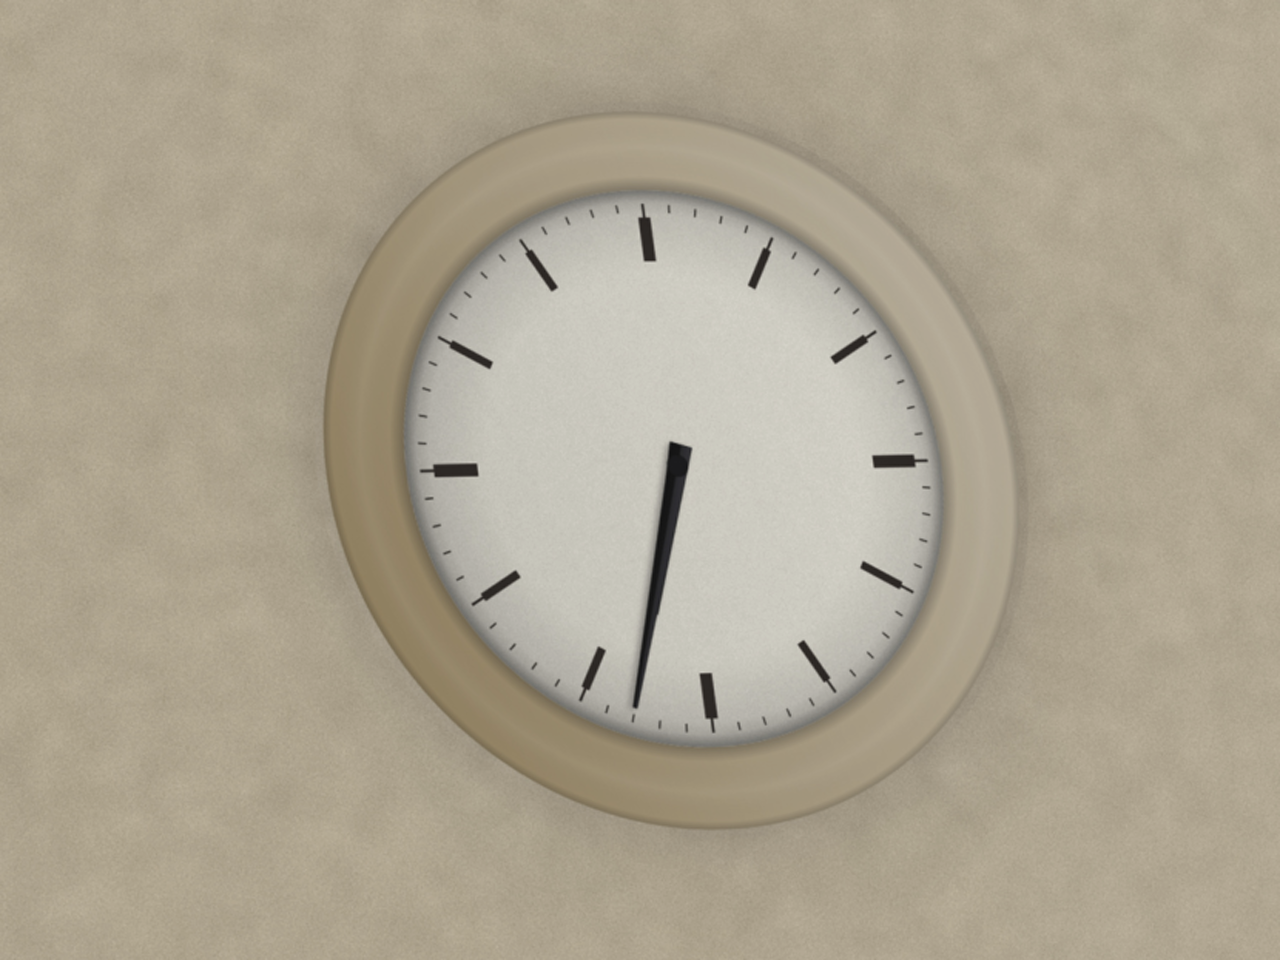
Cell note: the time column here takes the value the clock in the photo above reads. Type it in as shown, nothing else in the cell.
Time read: 6:33
